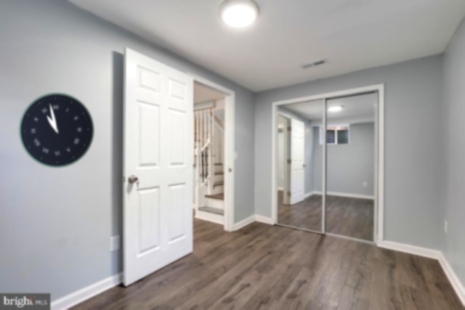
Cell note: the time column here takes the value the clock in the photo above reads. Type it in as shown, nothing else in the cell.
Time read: 10:58
